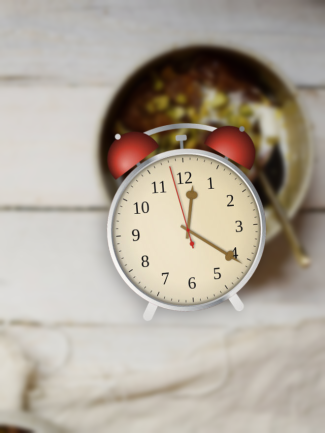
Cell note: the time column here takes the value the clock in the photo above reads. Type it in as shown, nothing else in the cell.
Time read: 12:20:58
